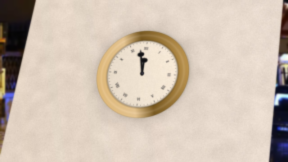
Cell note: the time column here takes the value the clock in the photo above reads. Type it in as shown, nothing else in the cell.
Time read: 11:58
